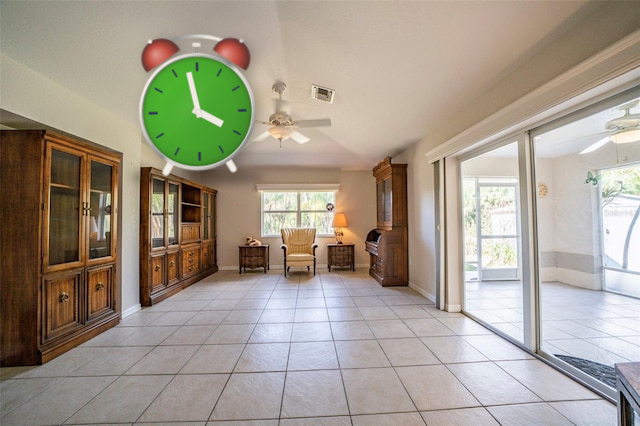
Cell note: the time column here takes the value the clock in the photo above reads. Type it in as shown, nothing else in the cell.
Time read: 3:58
